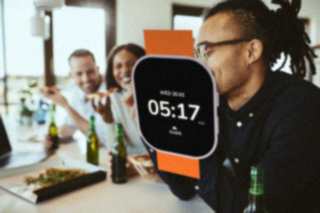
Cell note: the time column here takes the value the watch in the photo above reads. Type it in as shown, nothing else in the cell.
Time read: 5:17
